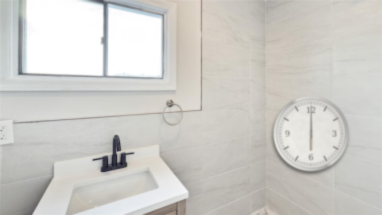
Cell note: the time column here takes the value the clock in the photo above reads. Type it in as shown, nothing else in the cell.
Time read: 6:00
